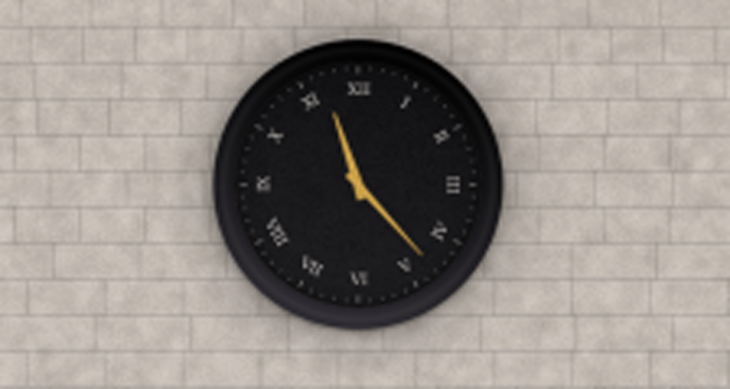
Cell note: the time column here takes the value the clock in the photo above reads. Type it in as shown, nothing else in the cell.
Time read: 11:23
